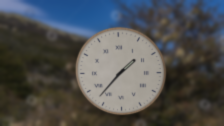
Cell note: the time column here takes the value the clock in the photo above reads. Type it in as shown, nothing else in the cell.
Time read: 1:37
